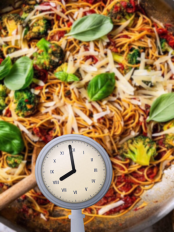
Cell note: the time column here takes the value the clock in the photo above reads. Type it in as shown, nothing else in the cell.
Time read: 7:59
